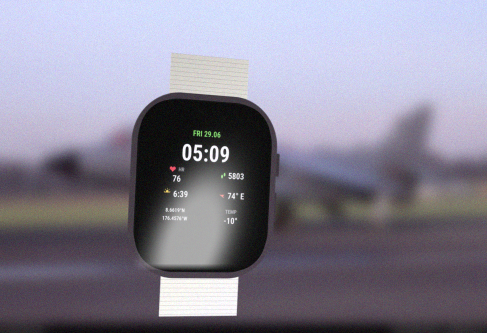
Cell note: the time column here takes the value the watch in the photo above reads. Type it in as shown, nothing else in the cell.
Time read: 5:09
